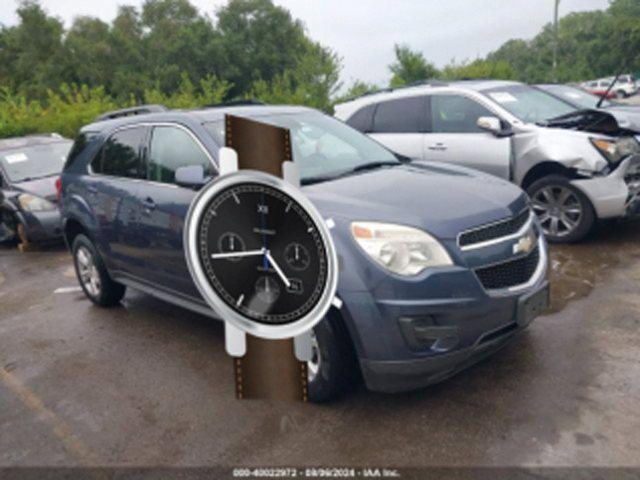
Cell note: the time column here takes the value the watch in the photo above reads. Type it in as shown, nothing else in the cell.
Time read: 4:43
